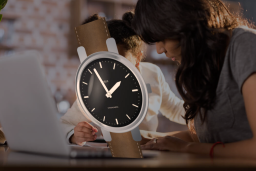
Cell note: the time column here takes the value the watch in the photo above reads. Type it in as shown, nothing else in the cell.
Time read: 1:57
